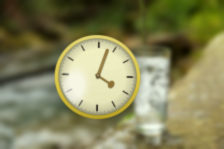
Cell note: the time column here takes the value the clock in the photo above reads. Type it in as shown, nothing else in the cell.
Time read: 4:03
